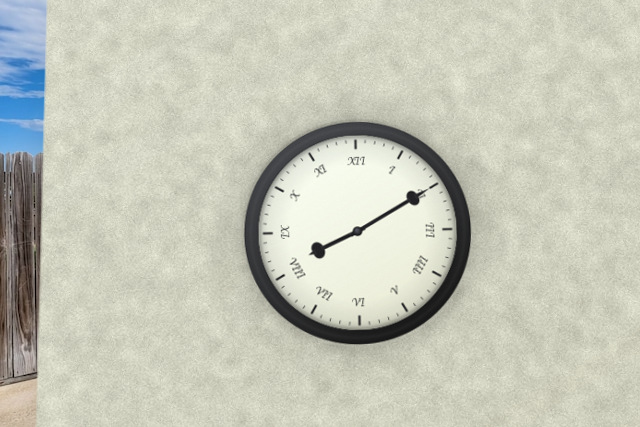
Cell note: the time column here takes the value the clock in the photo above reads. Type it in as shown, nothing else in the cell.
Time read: 8:10
